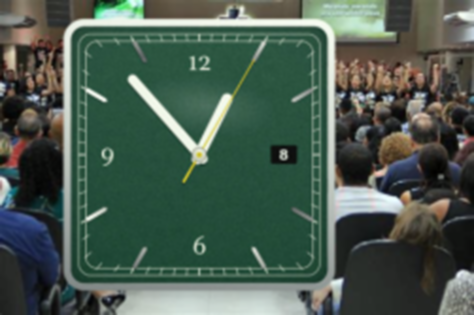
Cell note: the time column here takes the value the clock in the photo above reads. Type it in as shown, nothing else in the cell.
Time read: 12:53:05
